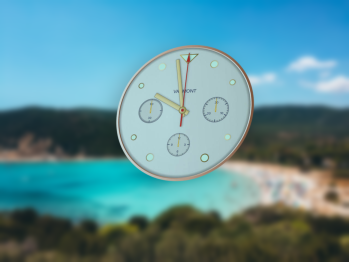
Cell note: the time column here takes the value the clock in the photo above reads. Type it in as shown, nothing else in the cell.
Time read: 9:58
